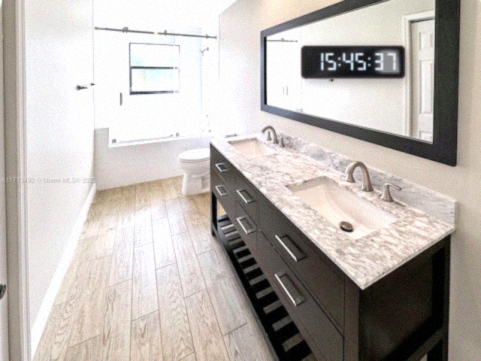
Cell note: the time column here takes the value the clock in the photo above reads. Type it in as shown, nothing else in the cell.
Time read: 15:45:37
